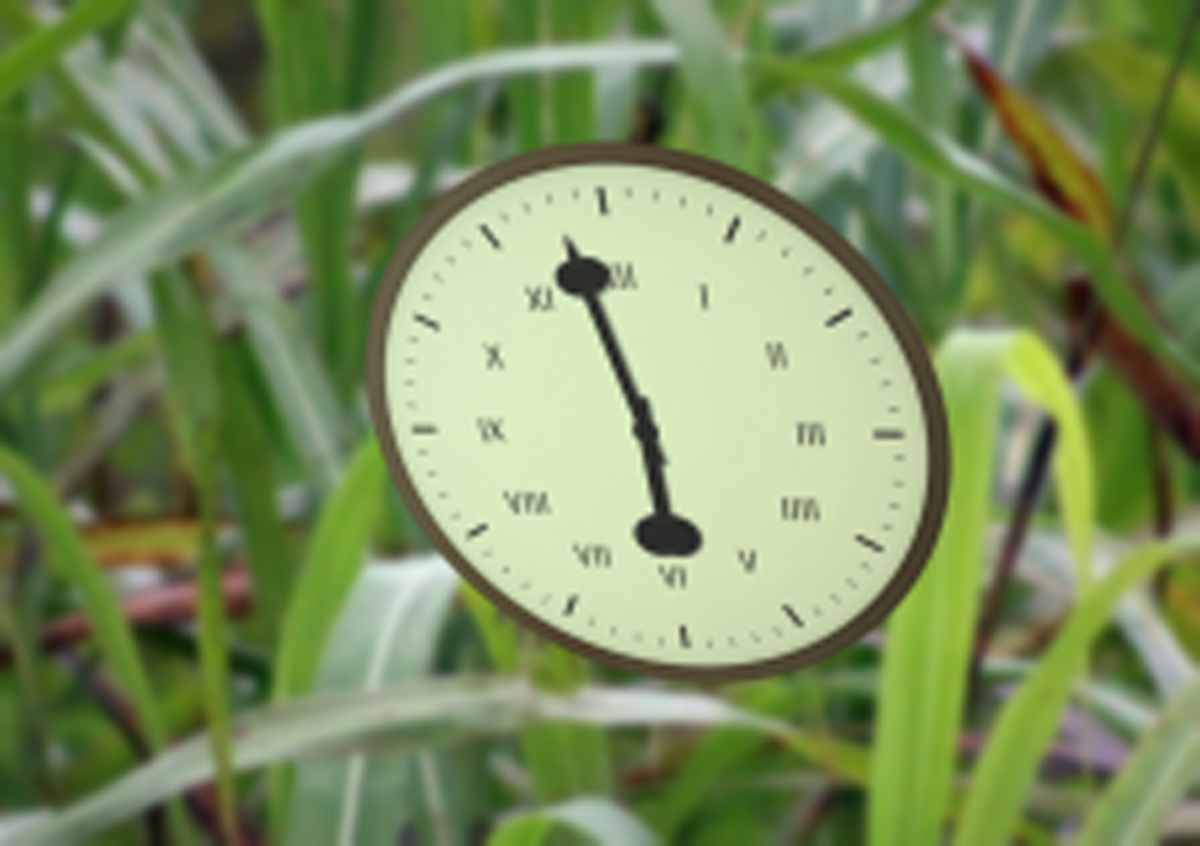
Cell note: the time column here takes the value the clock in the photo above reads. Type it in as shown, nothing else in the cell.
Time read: 5:58
